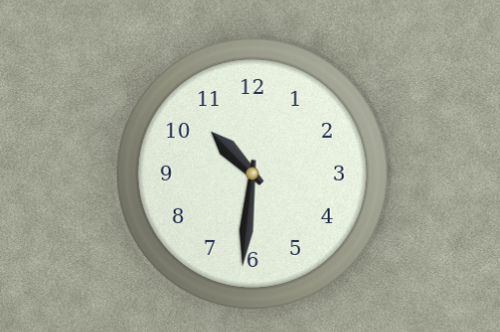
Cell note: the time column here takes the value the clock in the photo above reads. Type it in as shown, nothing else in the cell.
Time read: 10:31
